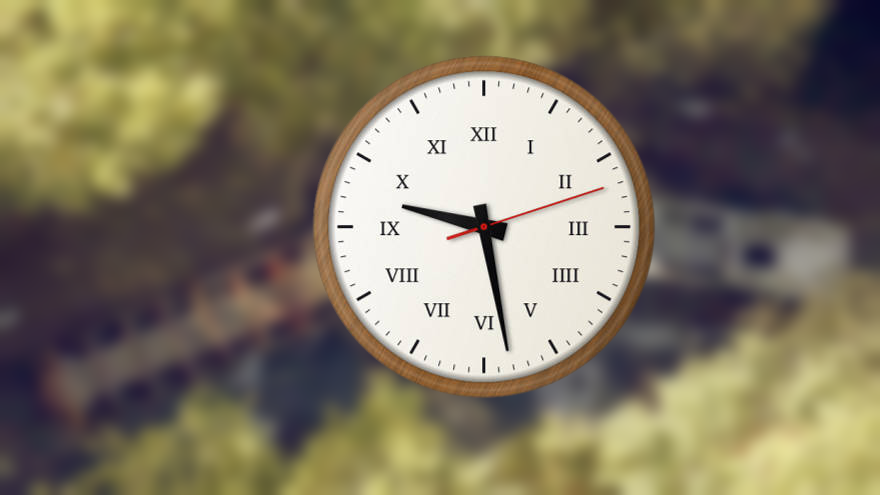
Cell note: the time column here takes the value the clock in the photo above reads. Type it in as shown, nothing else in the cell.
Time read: 9:28:12
